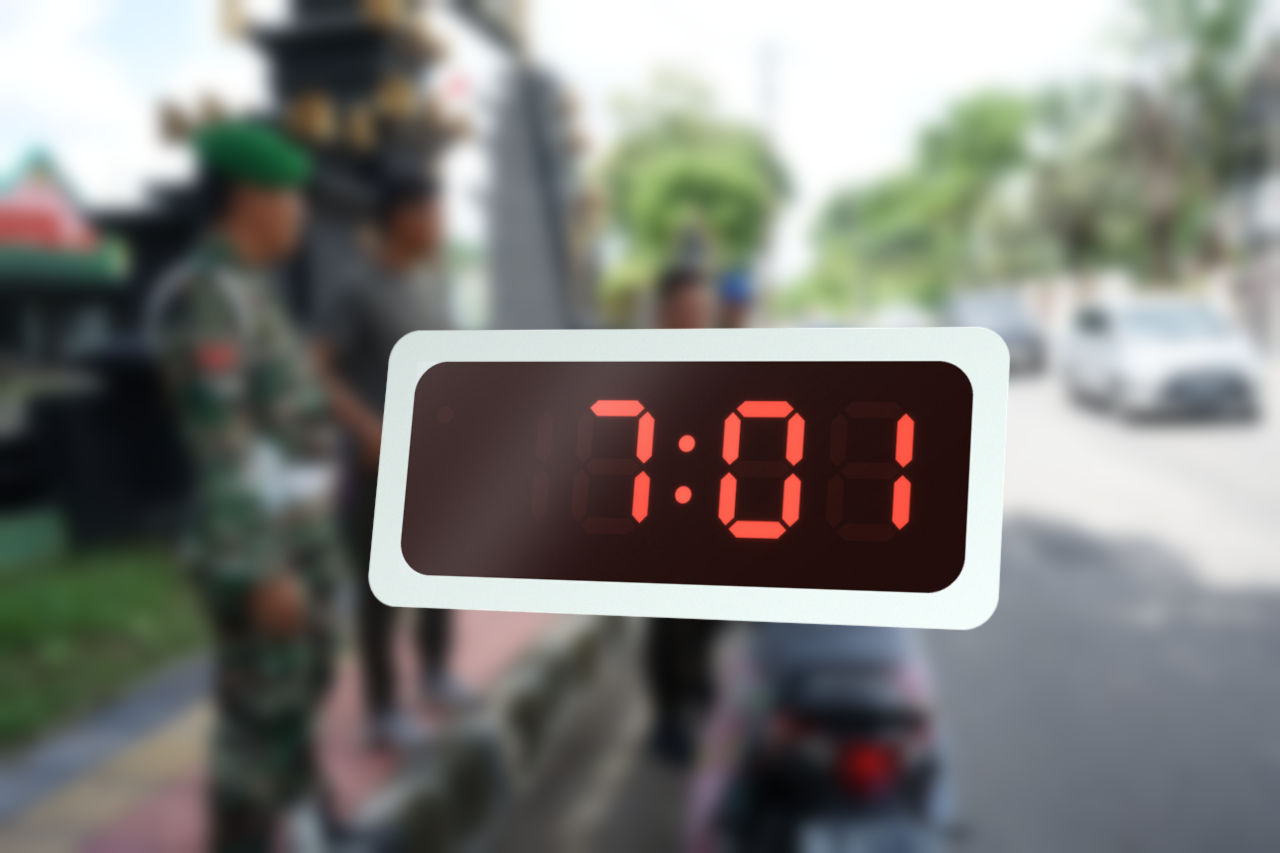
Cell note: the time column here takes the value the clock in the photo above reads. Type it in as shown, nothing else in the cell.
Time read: 7:01
